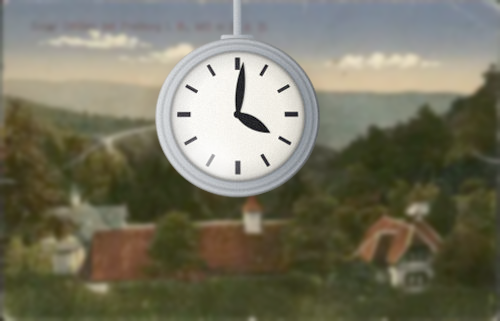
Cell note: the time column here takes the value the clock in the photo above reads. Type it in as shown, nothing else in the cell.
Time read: 4:01
